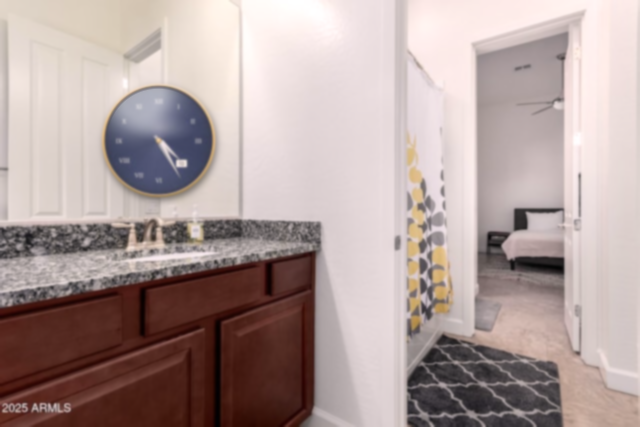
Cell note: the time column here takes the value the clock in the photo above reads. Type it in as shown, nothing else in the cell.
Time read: 4:25
